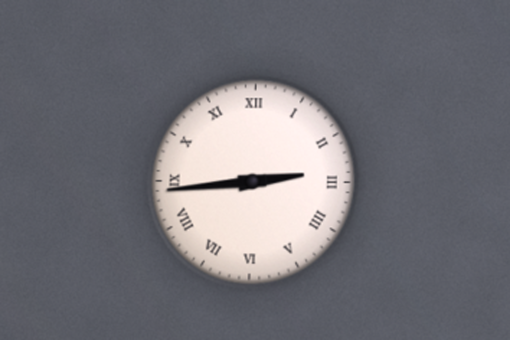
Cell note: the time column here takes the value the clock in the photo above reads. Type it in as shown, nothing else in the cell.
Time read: 2:44
